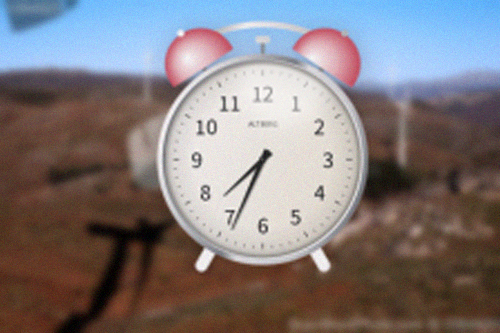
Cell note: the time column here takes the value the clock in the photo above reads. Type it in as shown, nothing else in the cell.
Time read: 7:34
